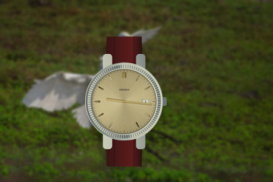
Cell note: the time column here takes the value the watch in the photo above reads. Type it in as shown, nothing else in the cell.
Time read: 9:16
